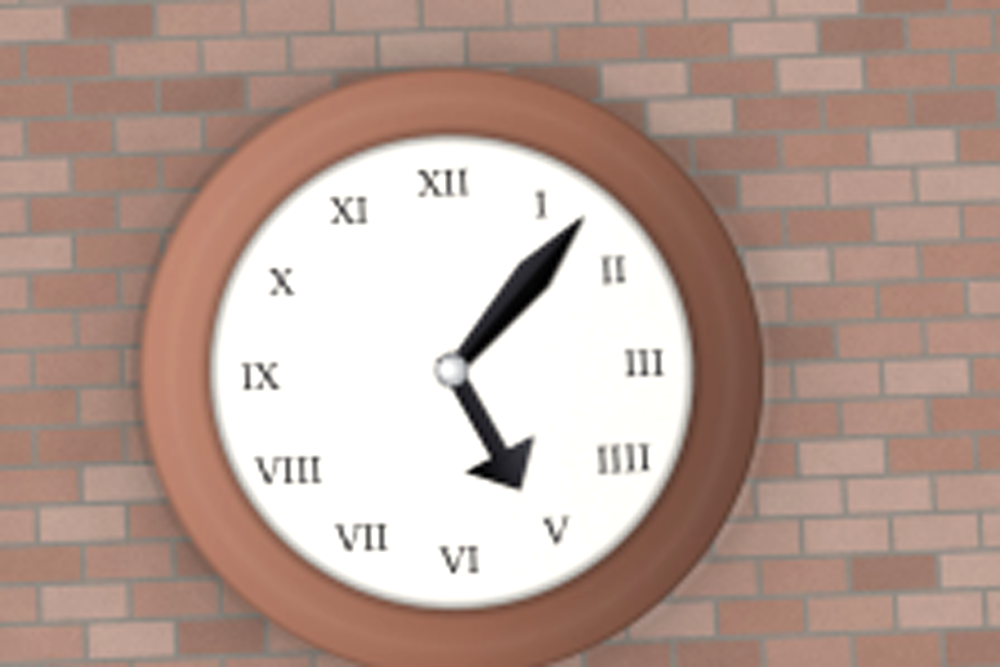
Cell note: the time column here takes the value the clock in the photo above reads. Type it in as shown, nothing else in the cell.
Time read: 5:07
